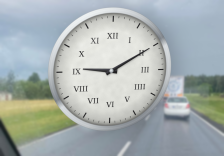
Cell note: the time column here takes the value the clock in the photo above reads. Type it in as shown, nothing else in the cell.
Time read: 9:10
